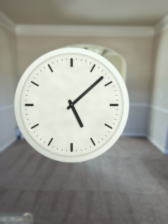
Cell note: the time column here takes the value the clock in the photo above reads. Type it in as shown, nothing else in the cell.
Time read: 5:08
